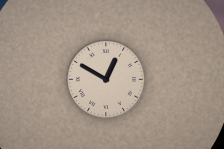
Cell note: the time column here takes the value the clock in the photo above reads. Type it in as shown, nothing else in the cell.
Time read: 12:50
